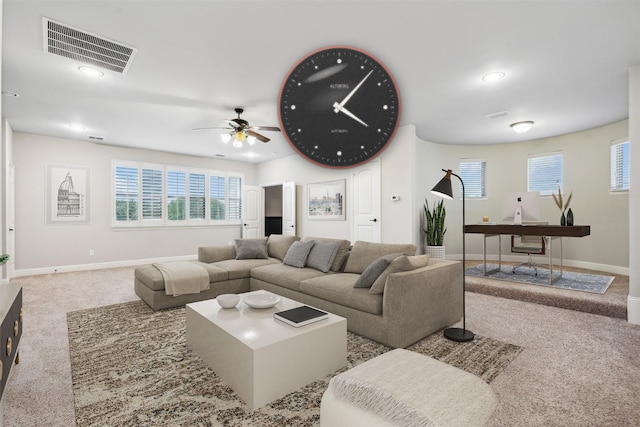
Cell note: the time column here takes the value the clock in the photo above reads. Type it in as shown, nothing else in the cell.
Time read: 4:07
